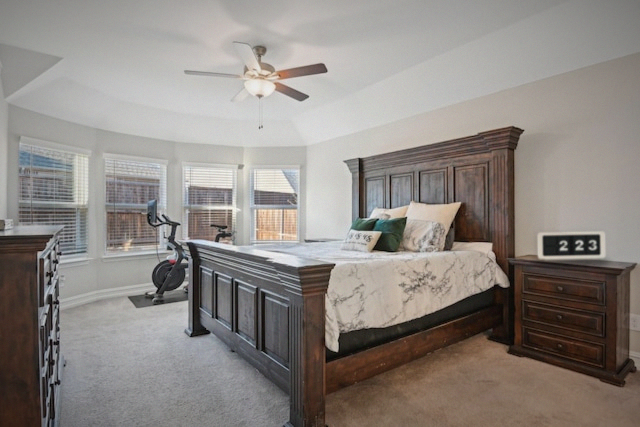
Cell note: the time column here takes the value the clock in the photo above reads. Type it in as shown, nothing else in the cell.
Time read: 2:23
